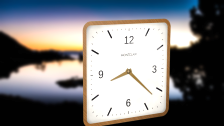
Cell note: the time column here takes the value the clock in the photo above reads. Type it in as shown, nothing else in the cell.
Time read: 8:22
